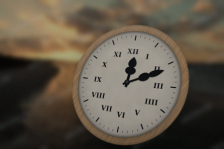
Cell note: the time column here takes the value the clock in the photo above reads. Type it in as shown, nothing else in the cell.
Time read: 12:11
